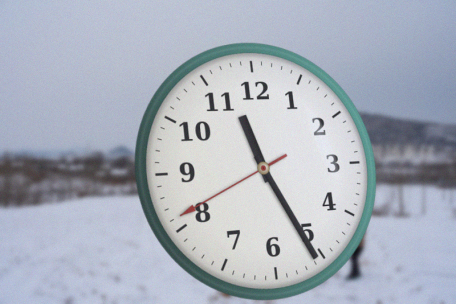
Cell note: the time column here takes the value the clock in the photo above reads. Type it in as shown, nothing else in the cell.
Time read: 11:25:41
